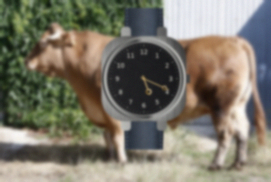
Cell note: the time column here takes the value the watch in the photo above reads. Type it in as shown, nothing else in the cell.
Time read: 5:19
